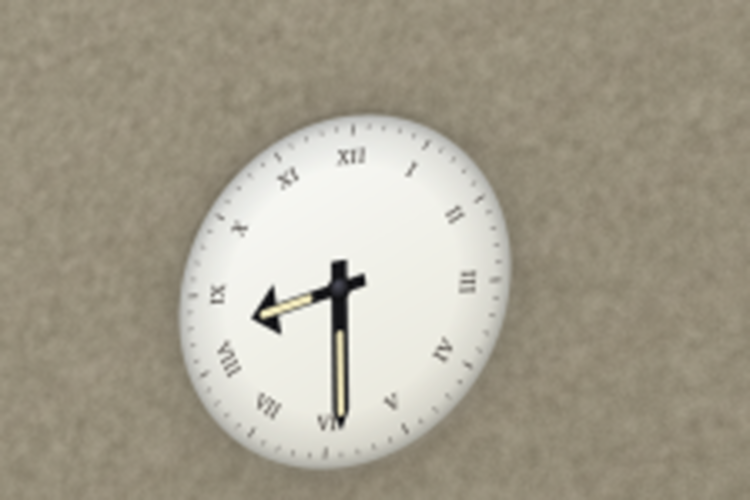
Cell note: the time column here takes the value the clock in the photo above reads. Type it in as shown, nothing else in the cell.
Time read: 8:29
